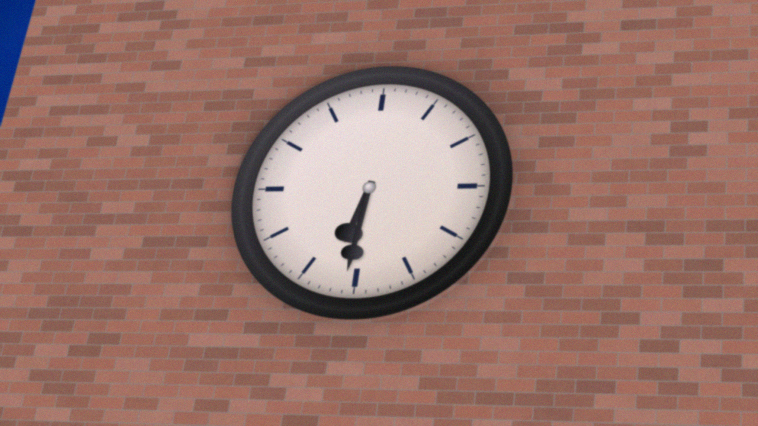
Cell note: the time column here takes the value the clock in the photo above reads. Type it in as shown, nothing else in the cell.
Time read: 6:31
